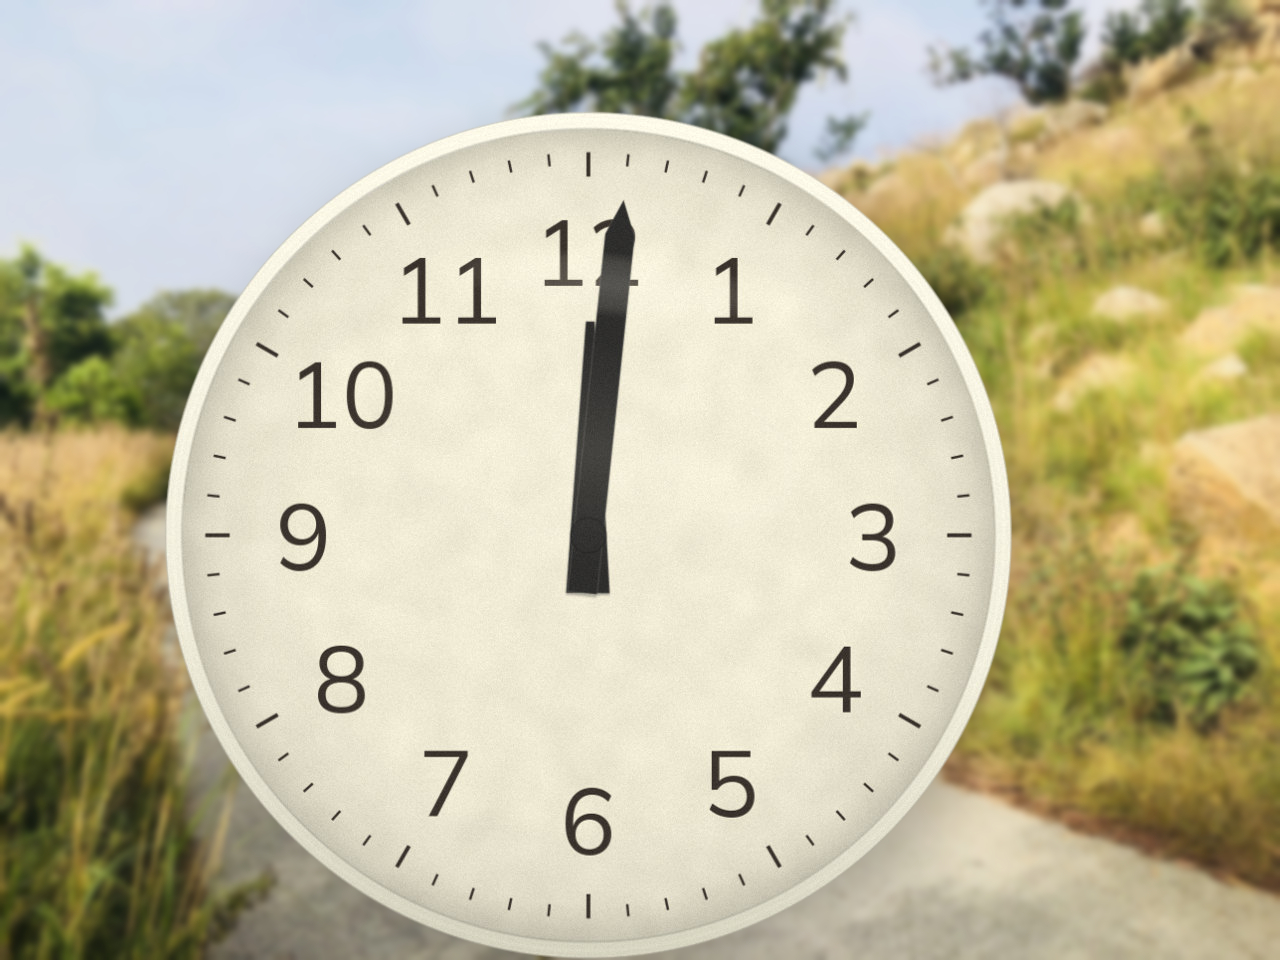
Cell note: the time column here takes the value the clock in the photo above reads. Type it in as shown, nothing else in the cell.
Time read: 12:01
